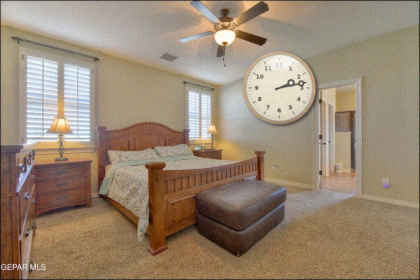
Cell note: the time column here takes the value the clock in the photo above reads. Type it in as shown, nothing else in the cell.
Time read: 2:13
